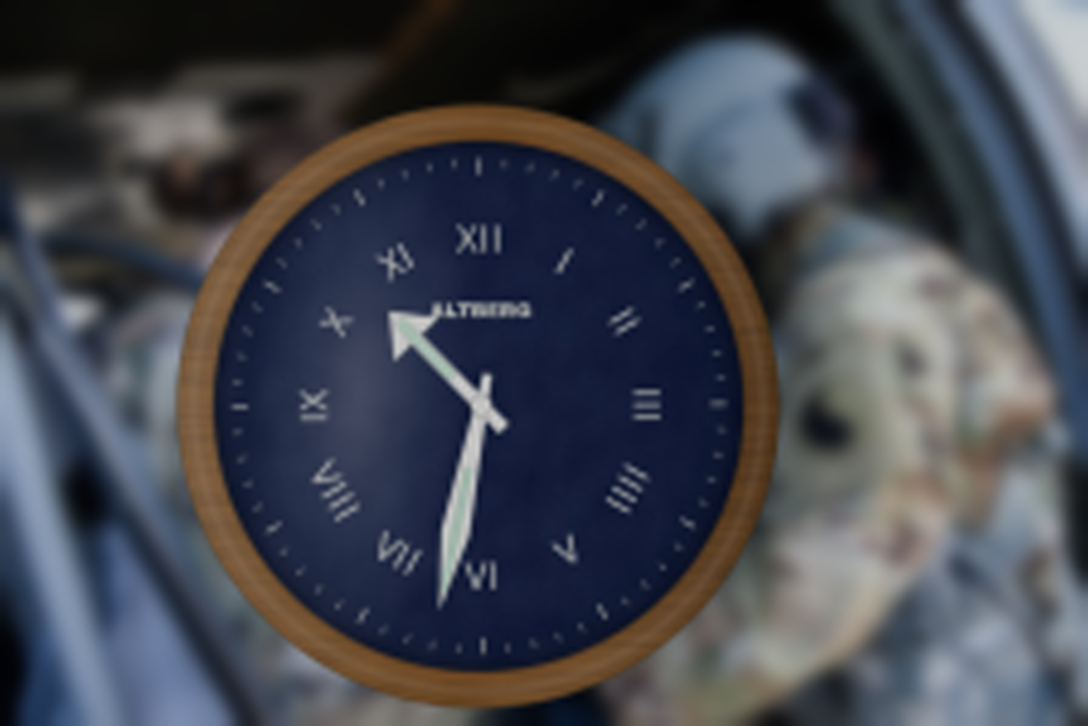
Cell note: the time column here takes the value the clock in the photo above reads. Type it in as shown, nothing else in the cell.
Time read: 10:32
